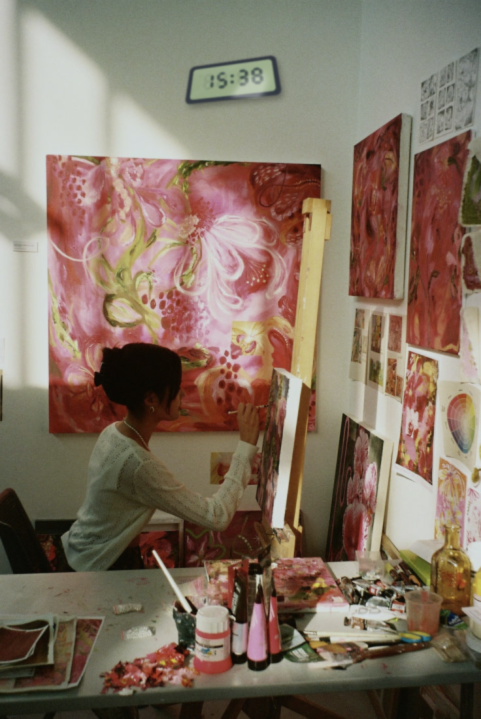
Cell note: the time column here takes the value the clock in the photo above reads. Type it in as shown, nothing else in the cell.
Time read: 15:38
